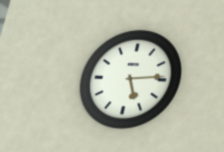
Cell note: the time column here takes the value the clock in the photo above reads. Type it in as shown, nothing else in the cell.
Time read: 5:14
